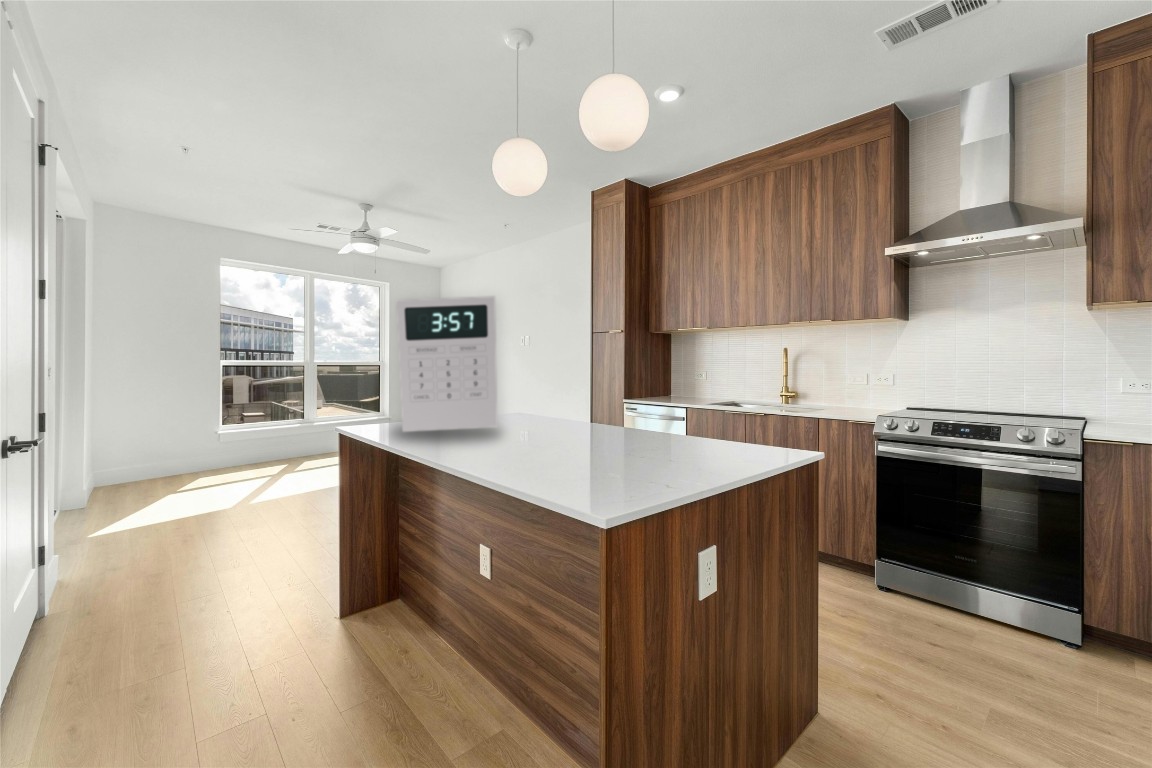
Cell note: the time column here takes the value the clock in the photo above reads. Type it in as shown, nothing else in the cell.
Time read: 3:57
